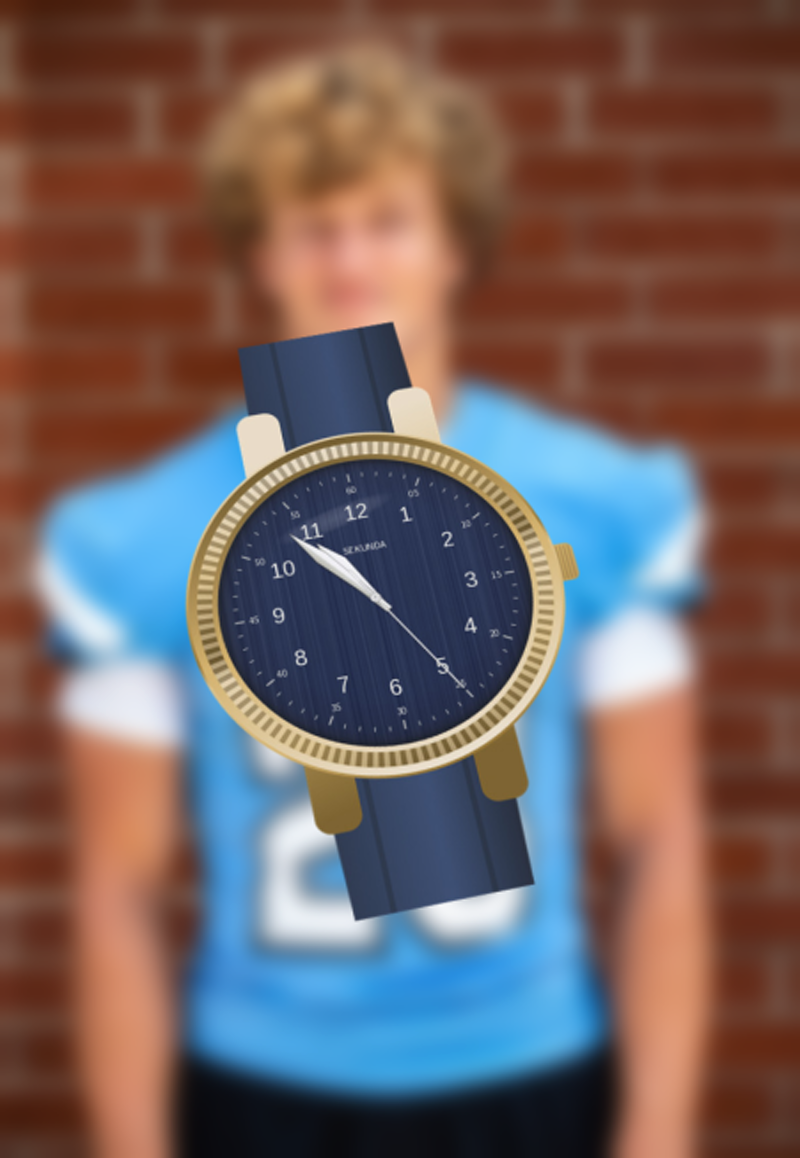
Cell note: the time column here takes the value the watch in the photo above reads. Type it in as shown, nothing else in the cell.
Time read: 10:53:25
